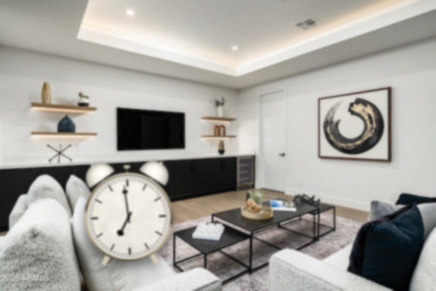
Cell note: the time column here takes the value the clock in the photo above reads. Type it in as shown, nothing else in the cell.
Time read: 6:59
